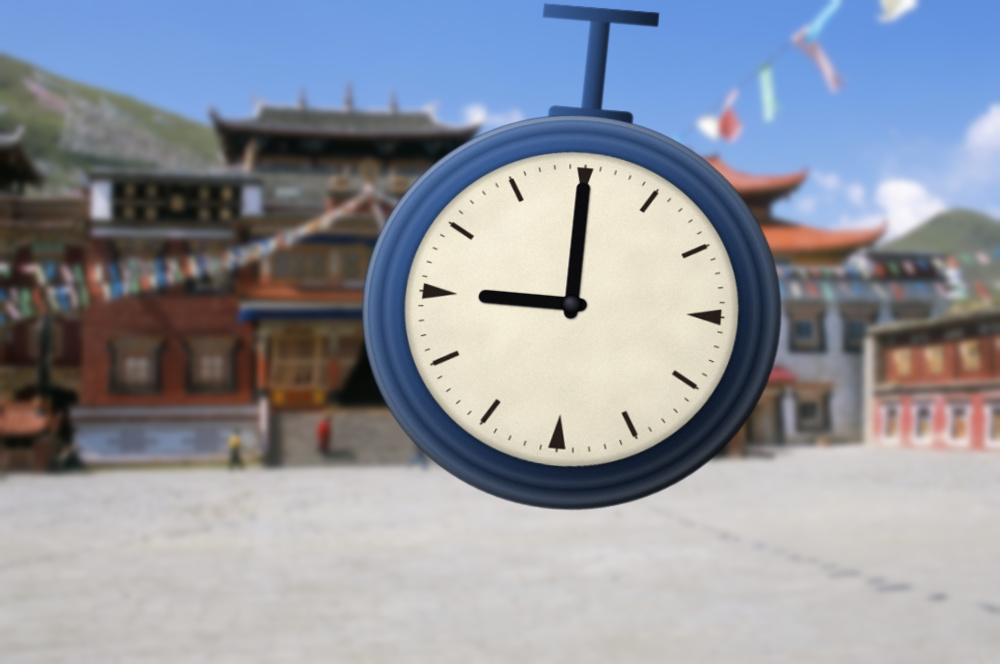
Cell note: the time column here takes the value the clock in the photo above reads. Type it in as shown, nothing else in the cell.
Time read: 9:00
